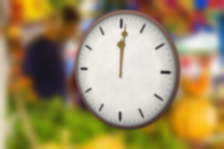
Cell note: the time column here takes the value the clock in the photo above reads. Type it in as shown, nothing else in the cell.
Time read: 12:01
